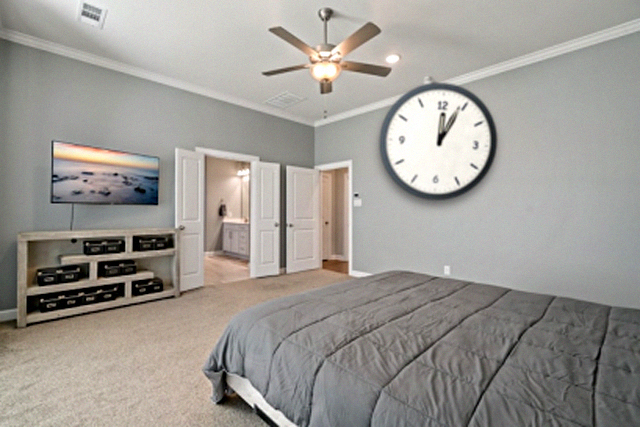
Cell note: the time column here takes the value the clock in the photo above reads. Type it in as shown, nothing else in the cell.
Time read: 12:04
